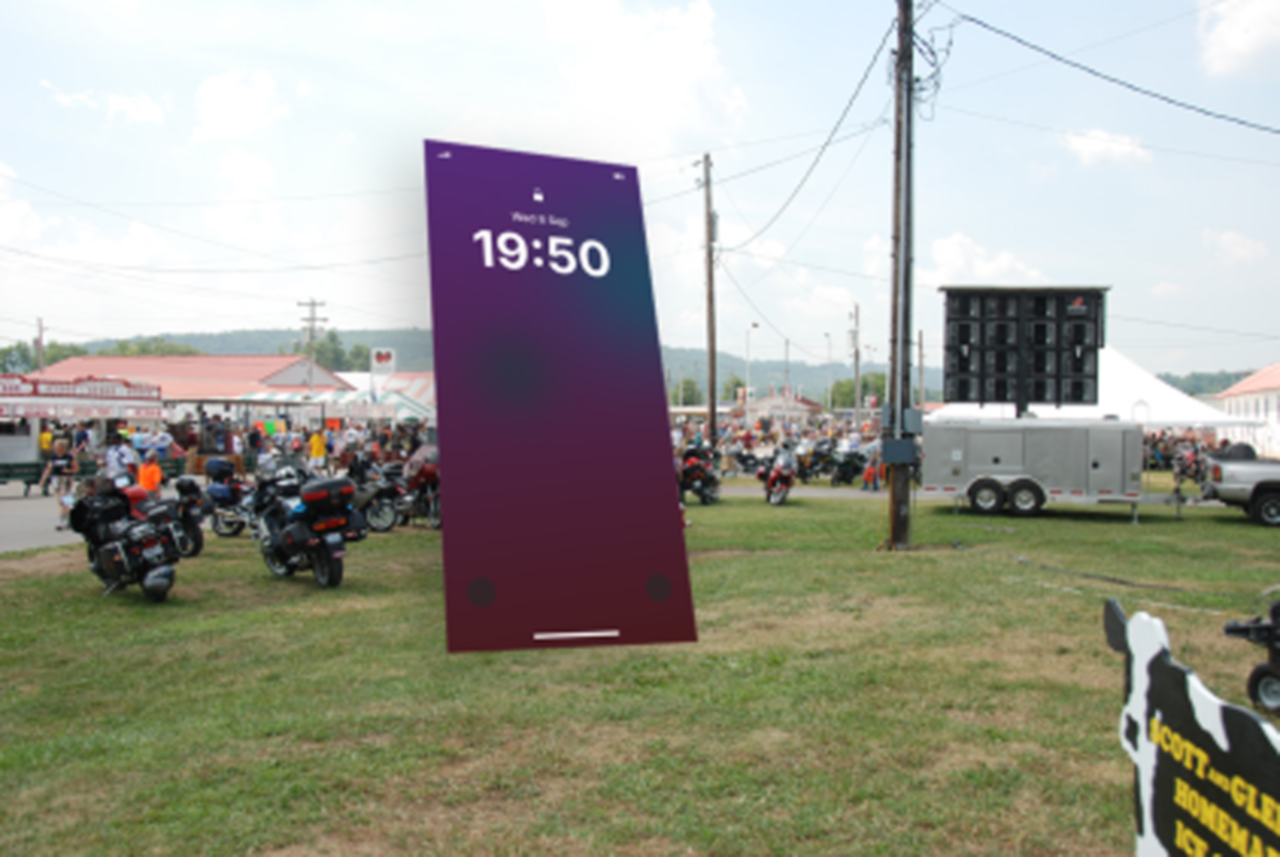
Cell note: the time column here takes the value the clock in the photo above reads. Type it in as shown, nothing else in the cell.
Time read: 19:50
